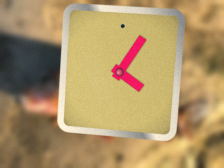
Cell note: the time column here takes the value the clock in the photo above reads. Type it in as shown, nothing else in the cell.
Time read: 4:05
